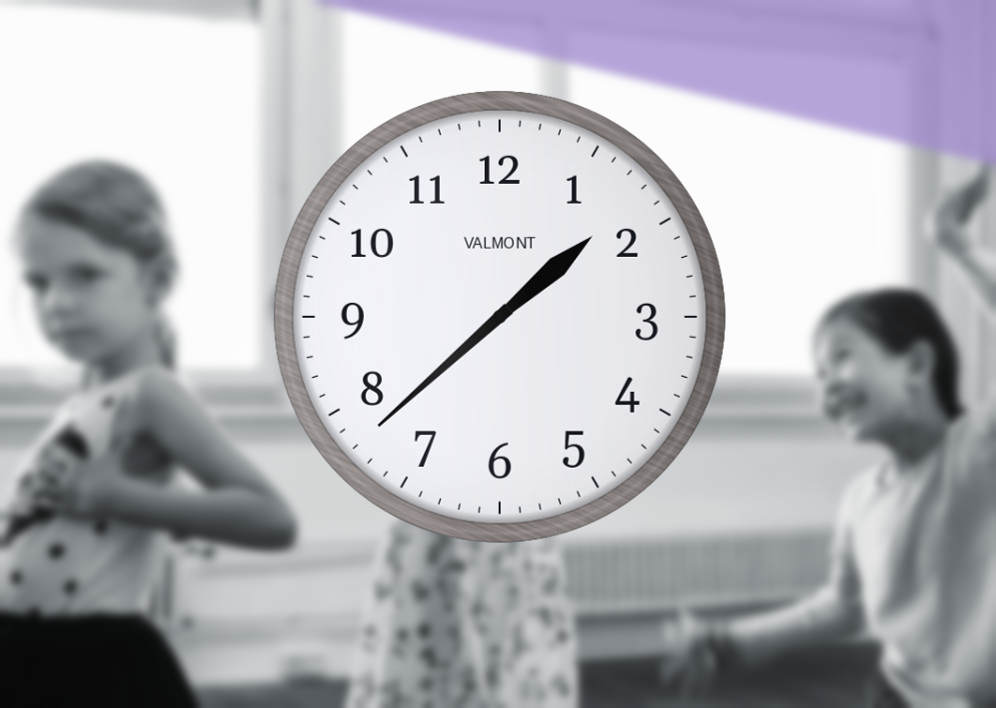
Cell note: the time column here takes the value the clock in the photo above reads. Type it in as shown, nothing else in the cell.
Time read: 1:38
